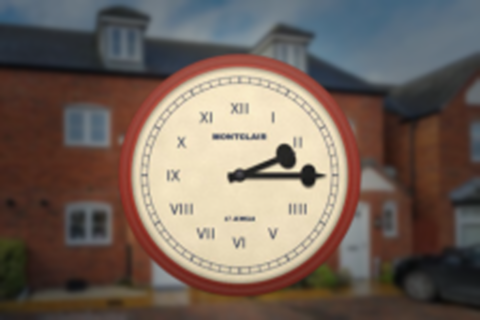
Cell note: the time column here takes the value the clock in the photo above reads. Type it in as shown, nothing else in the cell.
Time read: 2:15
